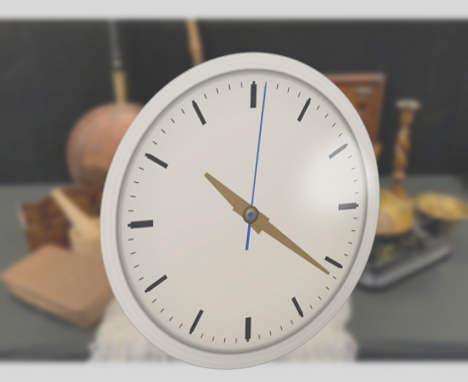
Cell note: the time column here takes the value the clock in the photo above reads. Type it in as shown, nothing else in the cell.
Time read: 10:21:01
